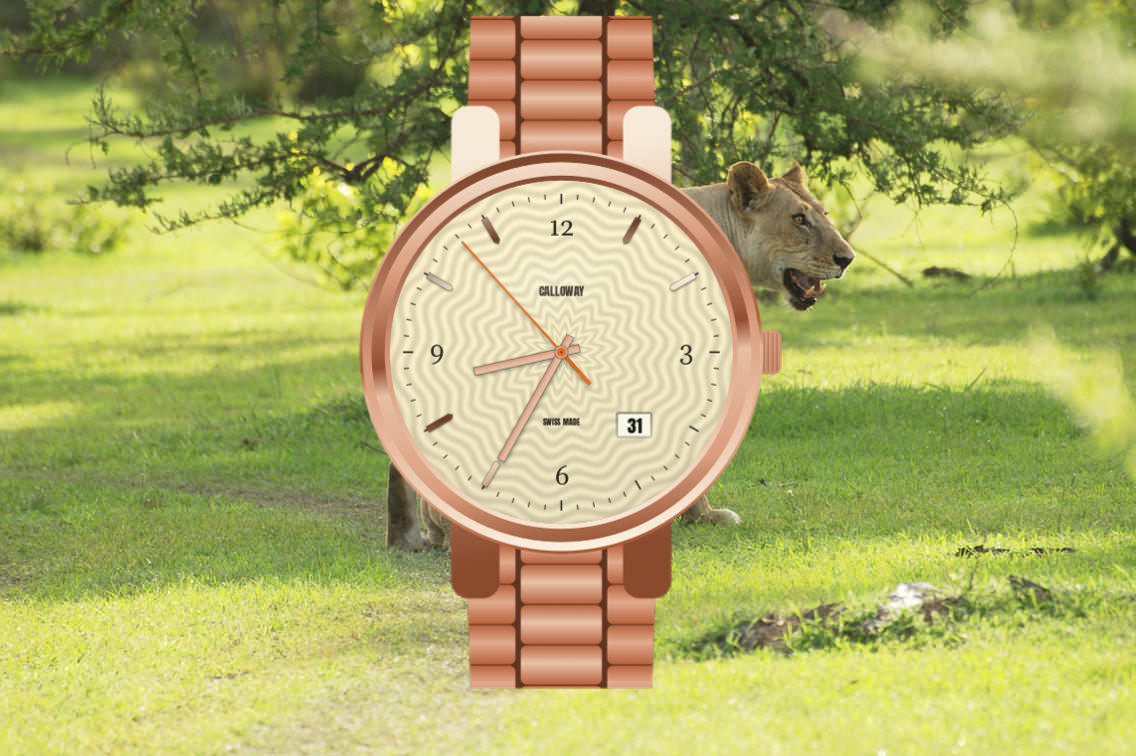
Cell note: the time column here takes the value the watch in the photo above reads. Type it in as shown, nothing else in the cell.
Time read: 8:34:53
